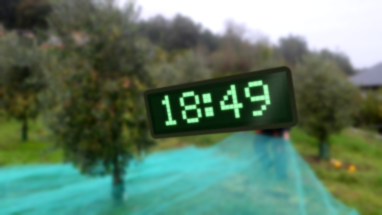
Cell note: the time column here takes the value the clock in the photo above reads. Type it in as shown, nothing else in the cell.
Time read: 18:49
